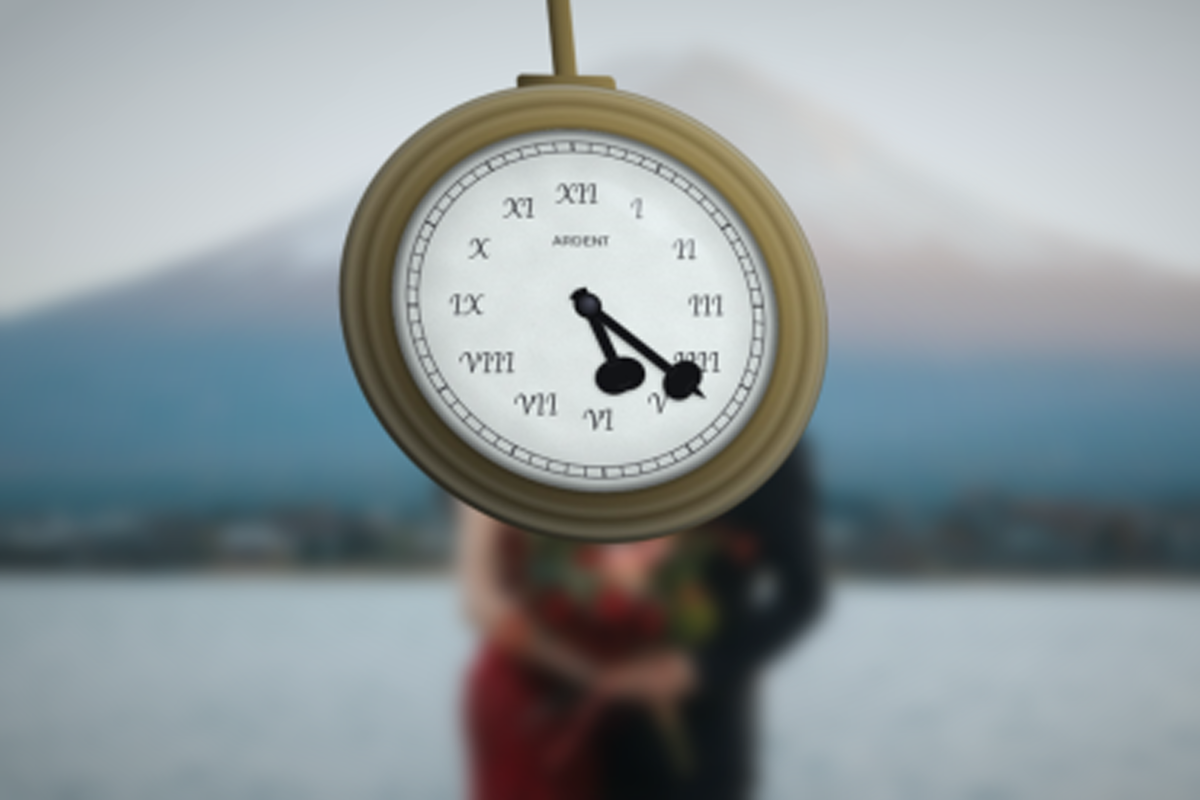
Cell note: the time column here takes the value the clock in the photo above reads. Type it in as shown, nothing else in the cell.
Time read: 5:22
